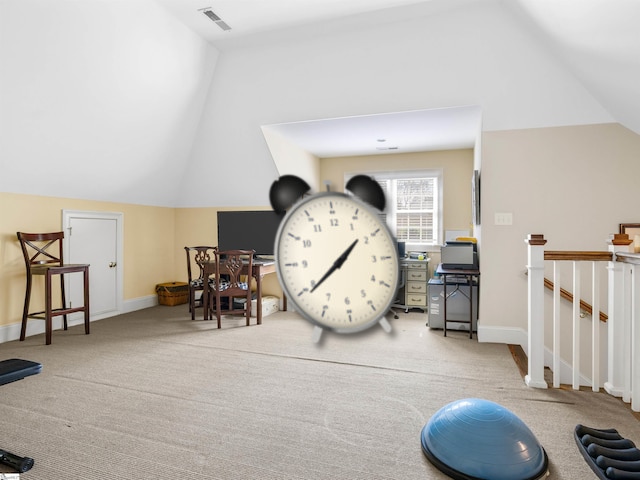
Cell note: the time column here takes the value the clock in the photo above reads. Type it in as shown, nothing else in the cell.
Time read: 1:39
